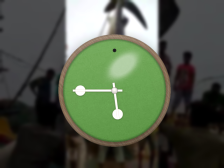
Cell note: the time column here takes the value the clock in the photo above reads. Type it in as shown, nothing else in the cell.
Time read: 5:45
